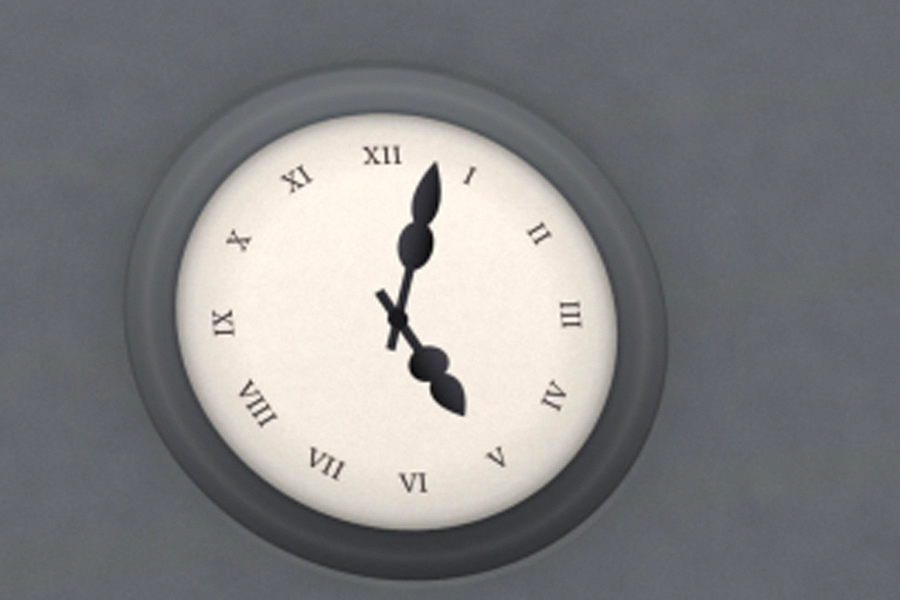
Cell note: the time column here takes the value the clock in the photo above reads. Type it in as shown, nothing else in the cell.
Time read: 5:03
